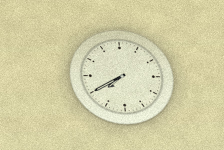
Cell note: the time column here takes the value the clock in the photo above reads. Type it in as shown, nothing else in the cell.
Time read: 7:40
